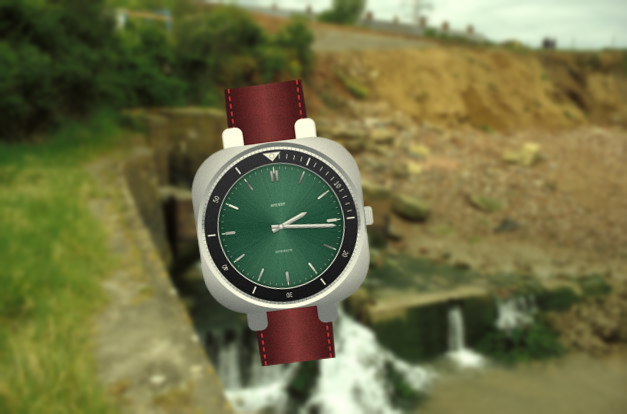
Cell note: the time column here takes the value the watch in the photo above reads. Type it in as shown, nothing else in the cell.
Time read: 2:16
